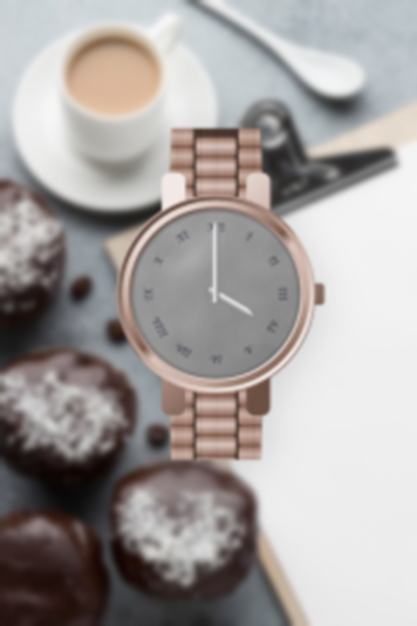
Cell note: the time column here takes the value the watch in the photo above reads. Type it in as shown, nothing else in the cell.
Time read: 4:00
